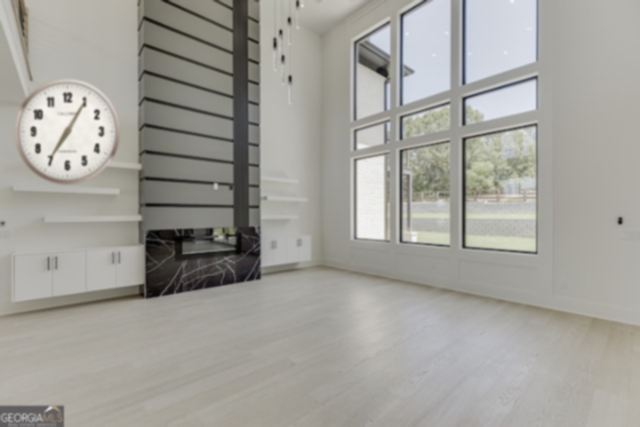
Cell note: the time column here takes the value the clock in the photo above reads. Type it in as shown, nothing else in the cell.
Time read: 7:05
